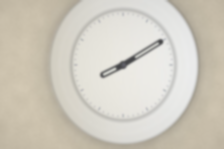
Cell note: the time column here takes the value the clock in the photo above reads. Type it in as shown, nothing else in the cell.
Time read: 8:10
